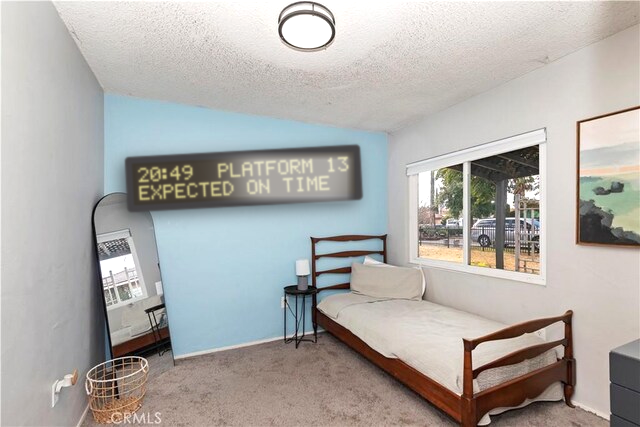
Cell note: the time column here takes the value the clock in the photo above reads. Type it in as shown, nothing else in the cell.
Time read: 20:49
